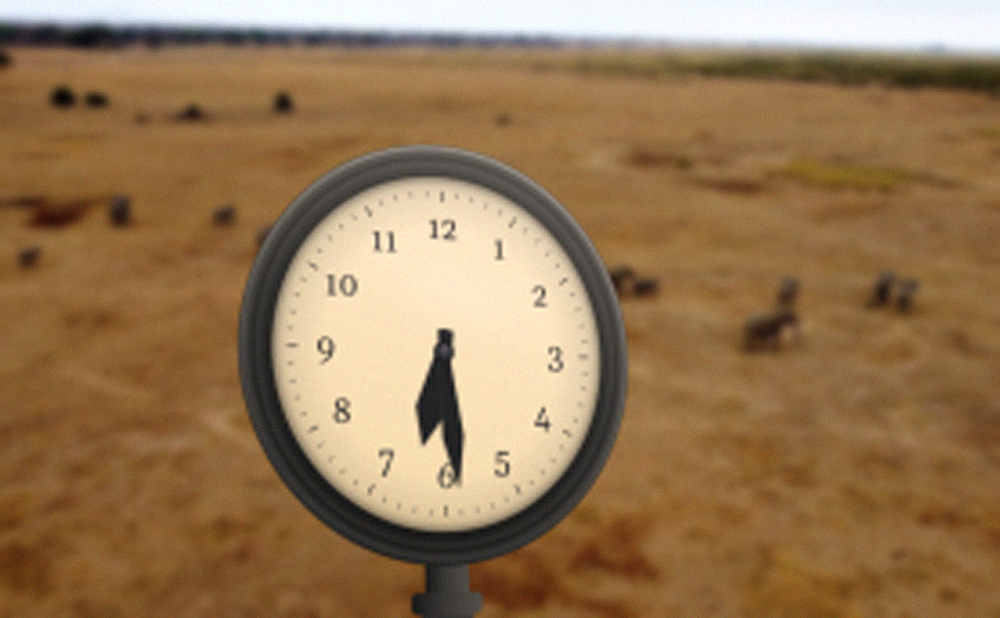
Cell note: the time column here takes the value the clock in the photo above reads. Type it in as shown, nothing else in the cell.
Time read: 6:29
